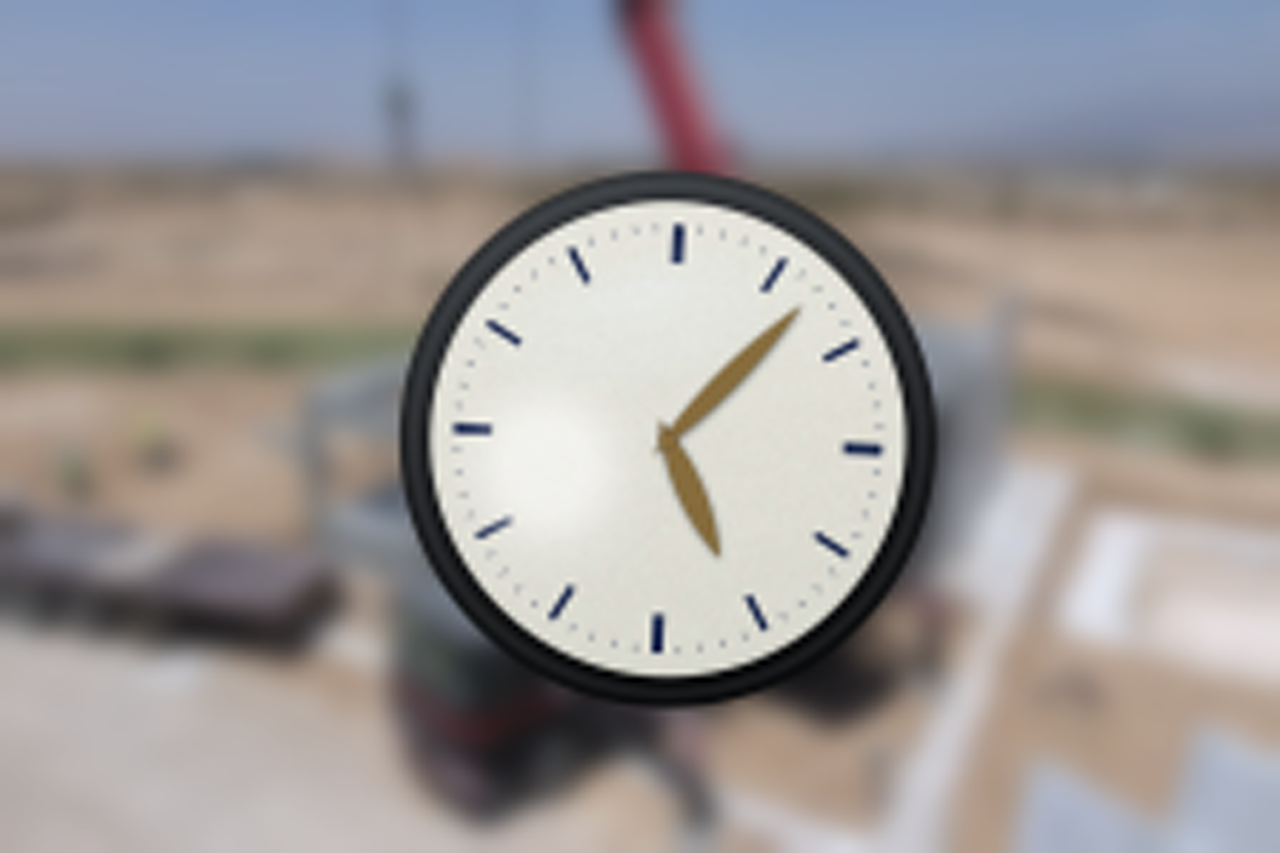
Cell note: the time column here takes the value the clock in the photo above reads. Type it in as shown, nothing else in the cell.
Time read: 5:07
